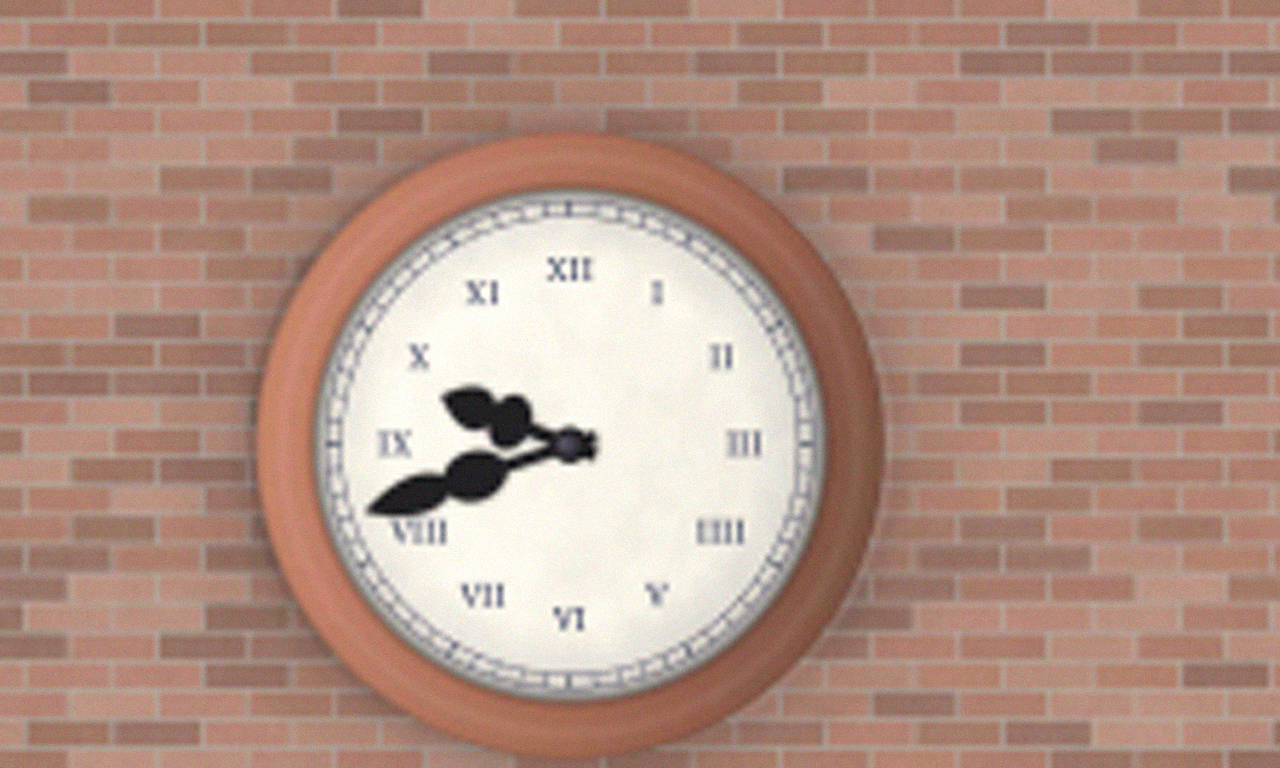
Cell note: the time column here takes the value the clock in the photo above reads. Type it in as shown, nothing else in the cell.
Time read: 9:42
